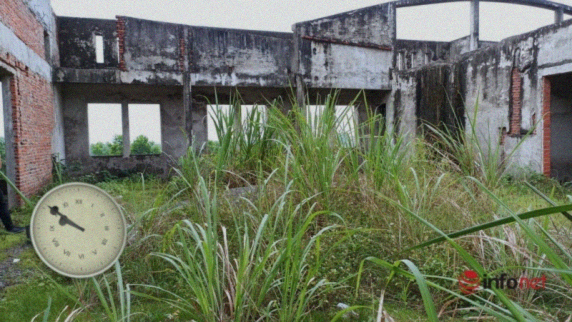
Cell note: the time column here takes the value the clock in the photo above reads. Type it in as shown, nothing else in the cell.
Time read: 9:51
